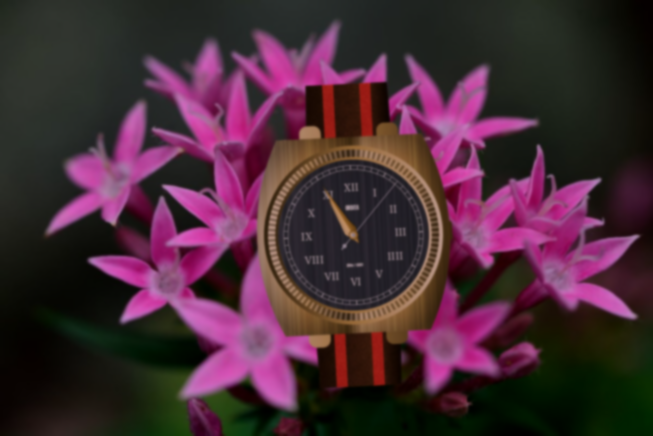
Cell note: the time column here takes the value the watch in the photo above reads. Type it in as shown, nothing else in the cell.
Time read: 10:55:07
